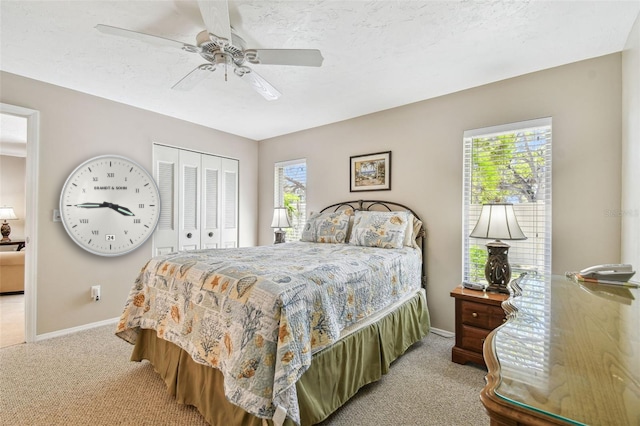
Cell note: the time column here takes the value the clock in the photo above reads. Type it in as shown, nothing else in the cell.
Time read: 3:45
